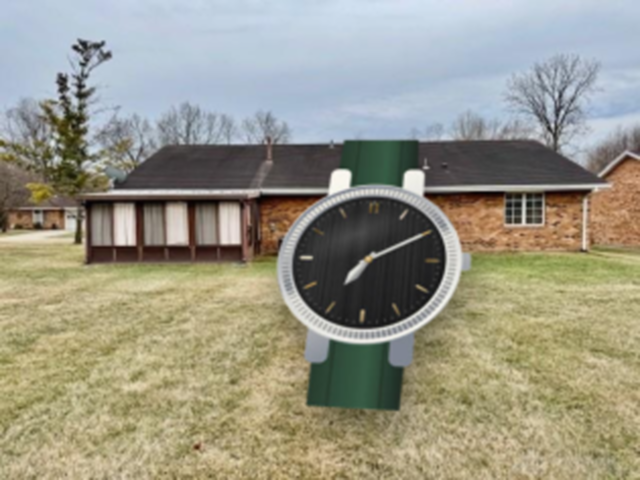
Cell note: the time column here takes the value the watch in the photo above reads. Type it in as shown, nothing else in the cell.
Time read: 7:10
